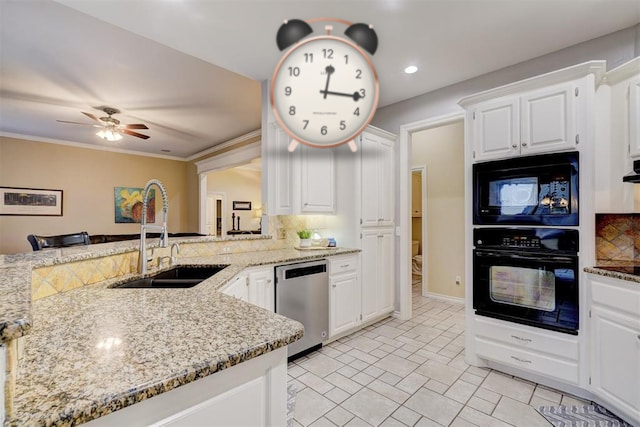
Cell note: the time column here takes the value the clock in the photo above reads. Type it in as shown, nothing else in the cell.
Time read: 12:16
